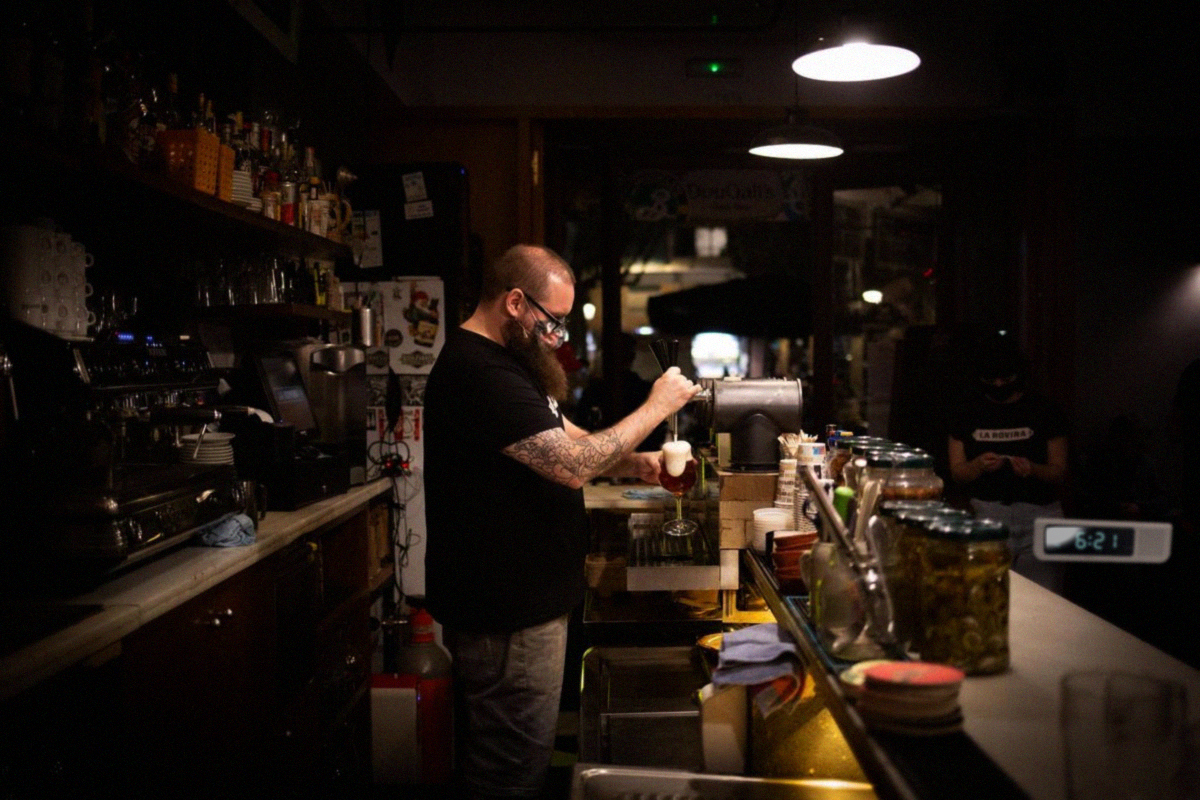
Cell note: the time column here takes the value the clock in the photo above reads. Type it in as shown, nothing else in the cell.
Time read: 6:21
